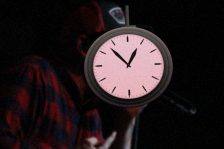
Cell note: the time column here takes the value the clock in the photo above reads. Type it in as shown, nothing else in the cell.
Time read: 12:53
